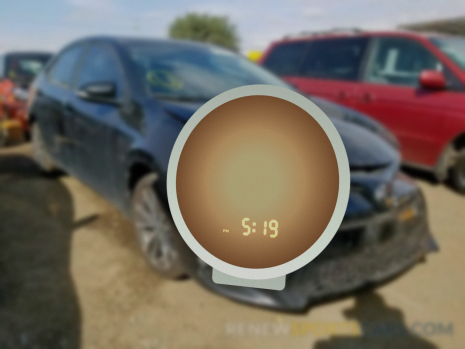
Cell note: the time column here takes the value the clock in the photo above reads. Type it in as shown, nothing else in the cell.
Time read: 5:19
